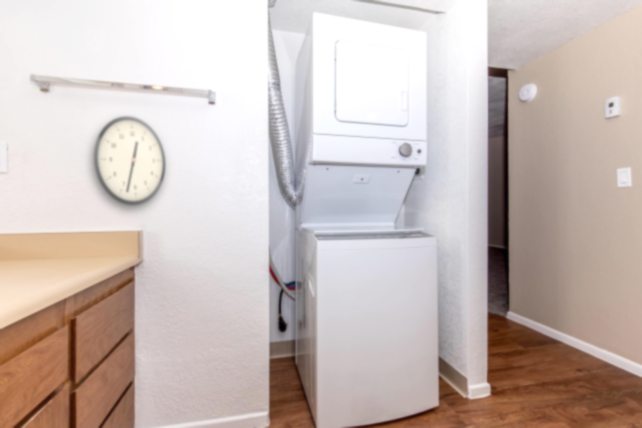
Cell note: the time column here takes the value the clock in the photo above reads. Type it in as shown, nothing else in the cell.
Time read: 12:33
